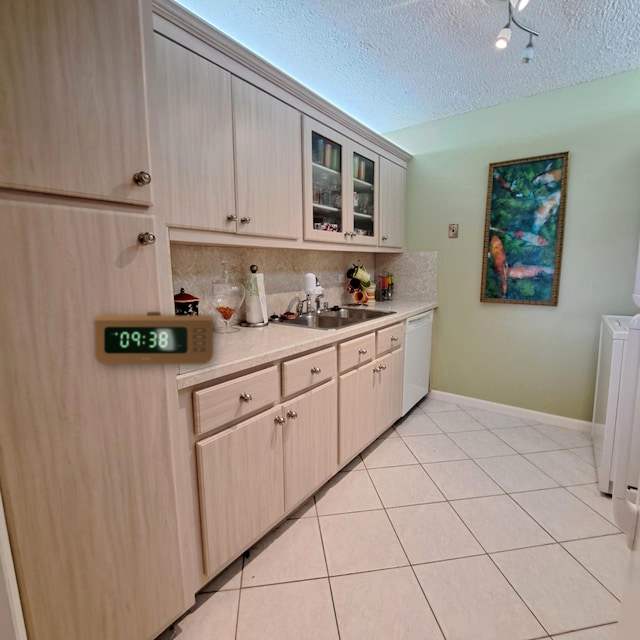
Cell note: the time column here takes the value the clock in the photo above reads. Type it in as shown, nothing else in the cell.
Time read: 9:38
